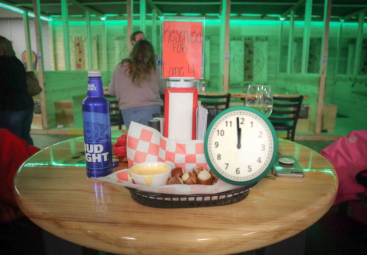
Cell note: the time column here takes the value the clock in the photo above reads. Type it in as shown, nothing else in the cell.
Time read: 11:59
